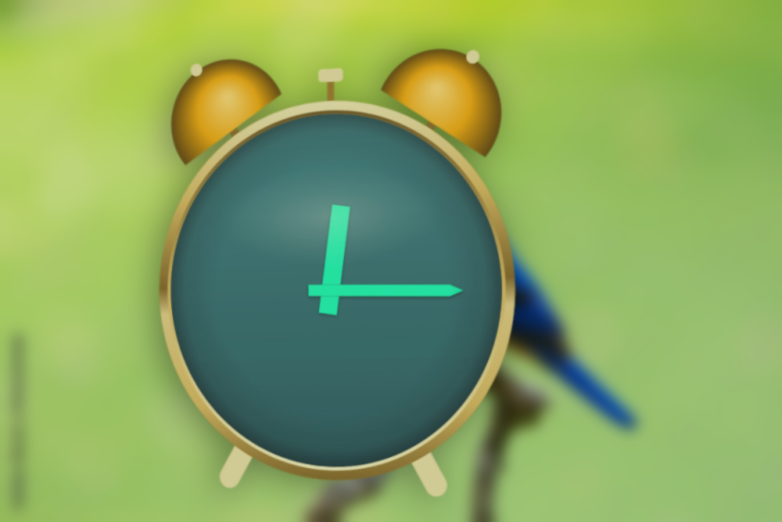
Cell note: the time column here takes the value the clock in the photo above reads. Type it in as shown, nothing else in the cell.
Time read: 12:15
